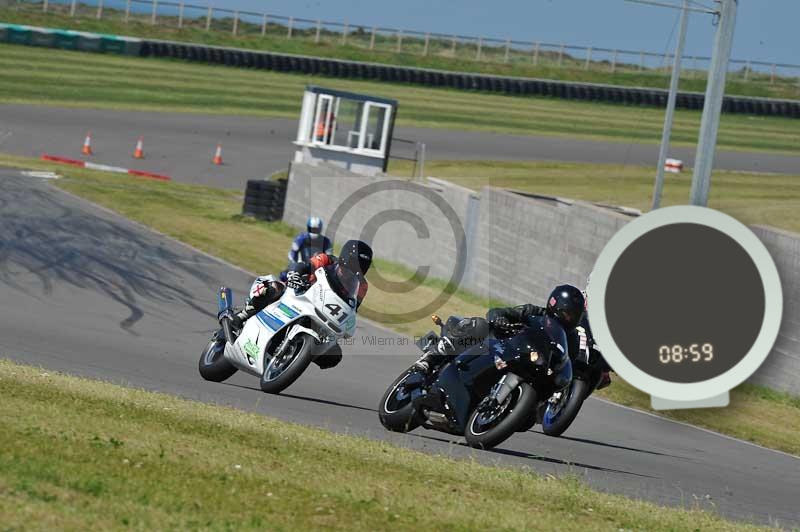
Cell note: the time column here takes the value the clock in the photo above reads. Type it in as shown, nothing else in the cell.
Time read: 8:59
